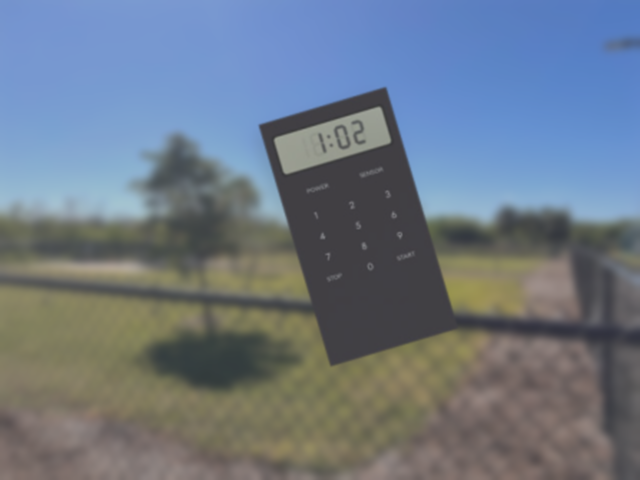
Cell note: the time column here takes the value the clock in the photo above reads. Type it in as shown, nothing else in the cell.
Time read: 1:02
